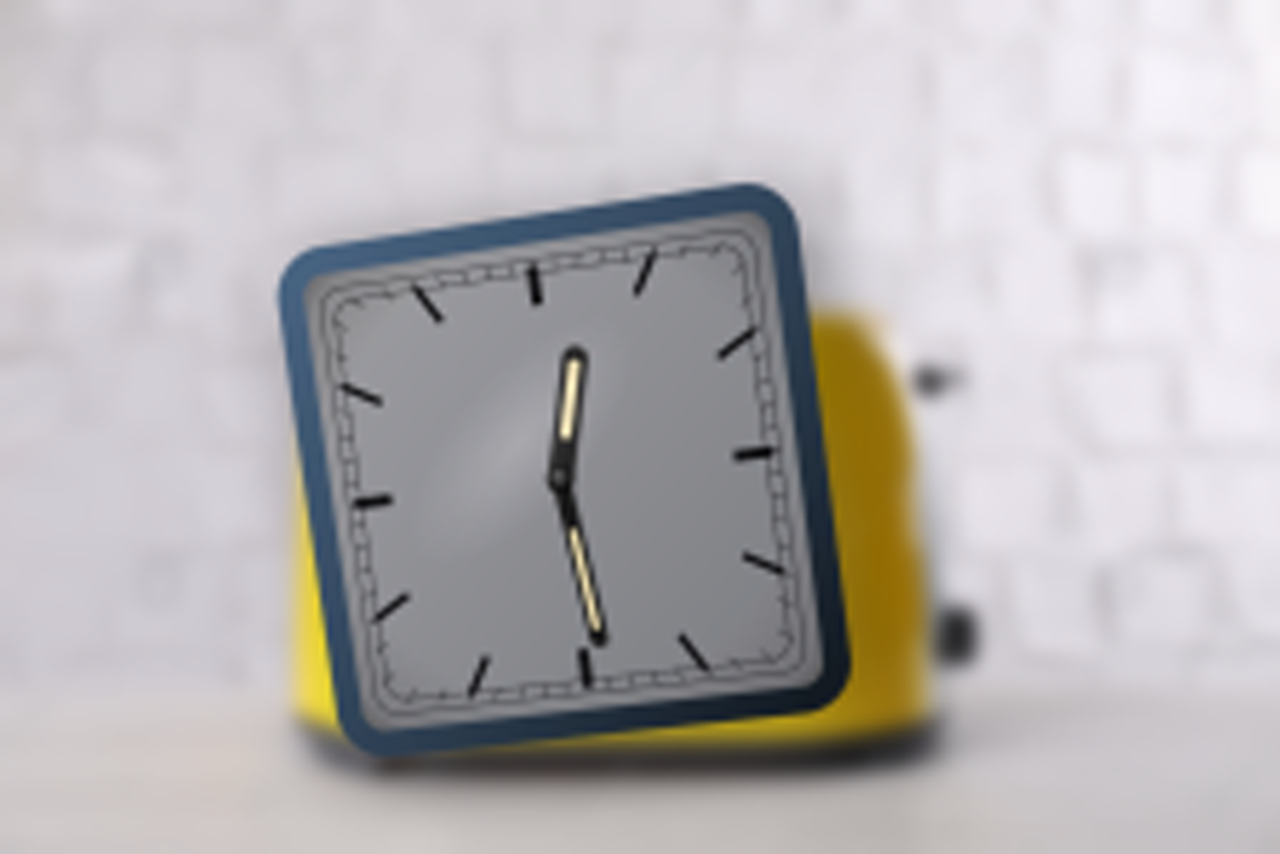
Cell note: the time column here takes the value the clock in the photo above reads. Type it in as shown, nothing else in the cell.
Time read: 12:29
